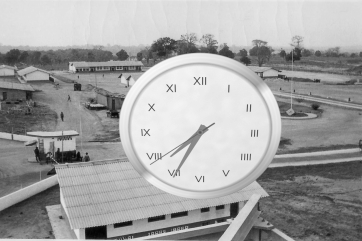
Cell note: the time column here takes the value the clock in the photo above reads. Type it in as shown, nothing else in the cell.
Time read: 7:34:39
